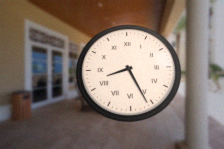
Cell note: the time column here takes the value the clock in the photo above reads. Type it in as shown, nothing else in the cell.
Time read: 8:26
